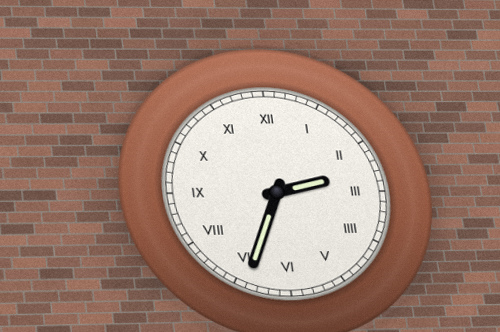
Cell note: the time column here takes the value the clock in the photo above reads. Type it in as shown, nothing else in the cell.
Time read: 2:34
